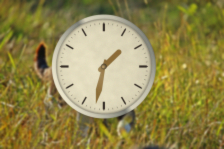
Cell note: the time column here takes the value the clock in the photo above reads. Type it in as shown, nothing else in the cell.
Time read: 1:32
